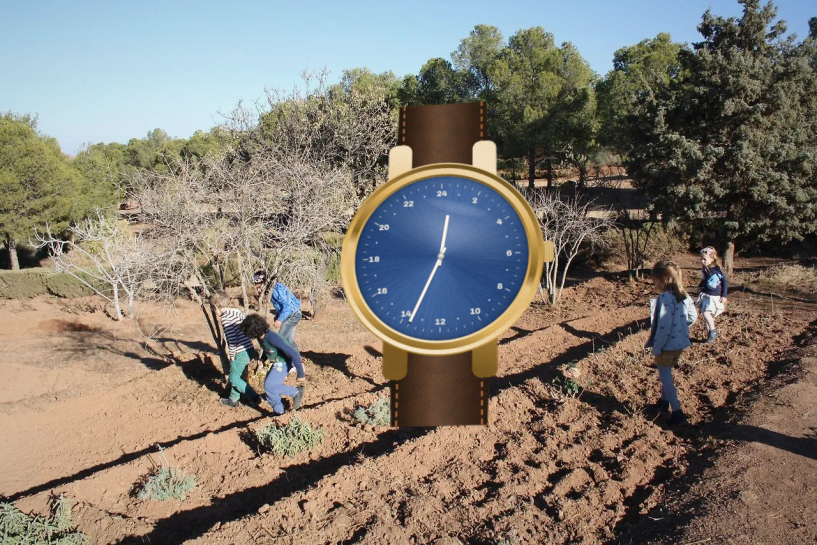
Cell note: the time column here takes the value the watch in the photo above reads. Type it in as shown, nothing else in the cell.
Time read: 0:34
